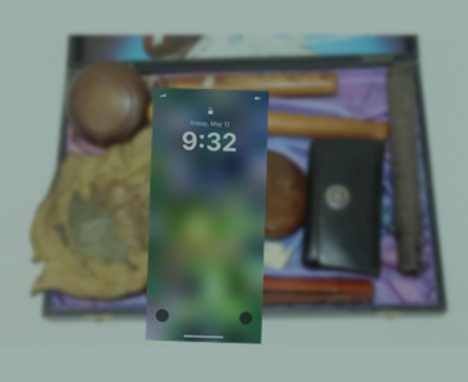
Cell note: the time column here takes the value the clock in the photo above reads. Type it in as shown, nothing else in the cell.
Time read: 9:32
